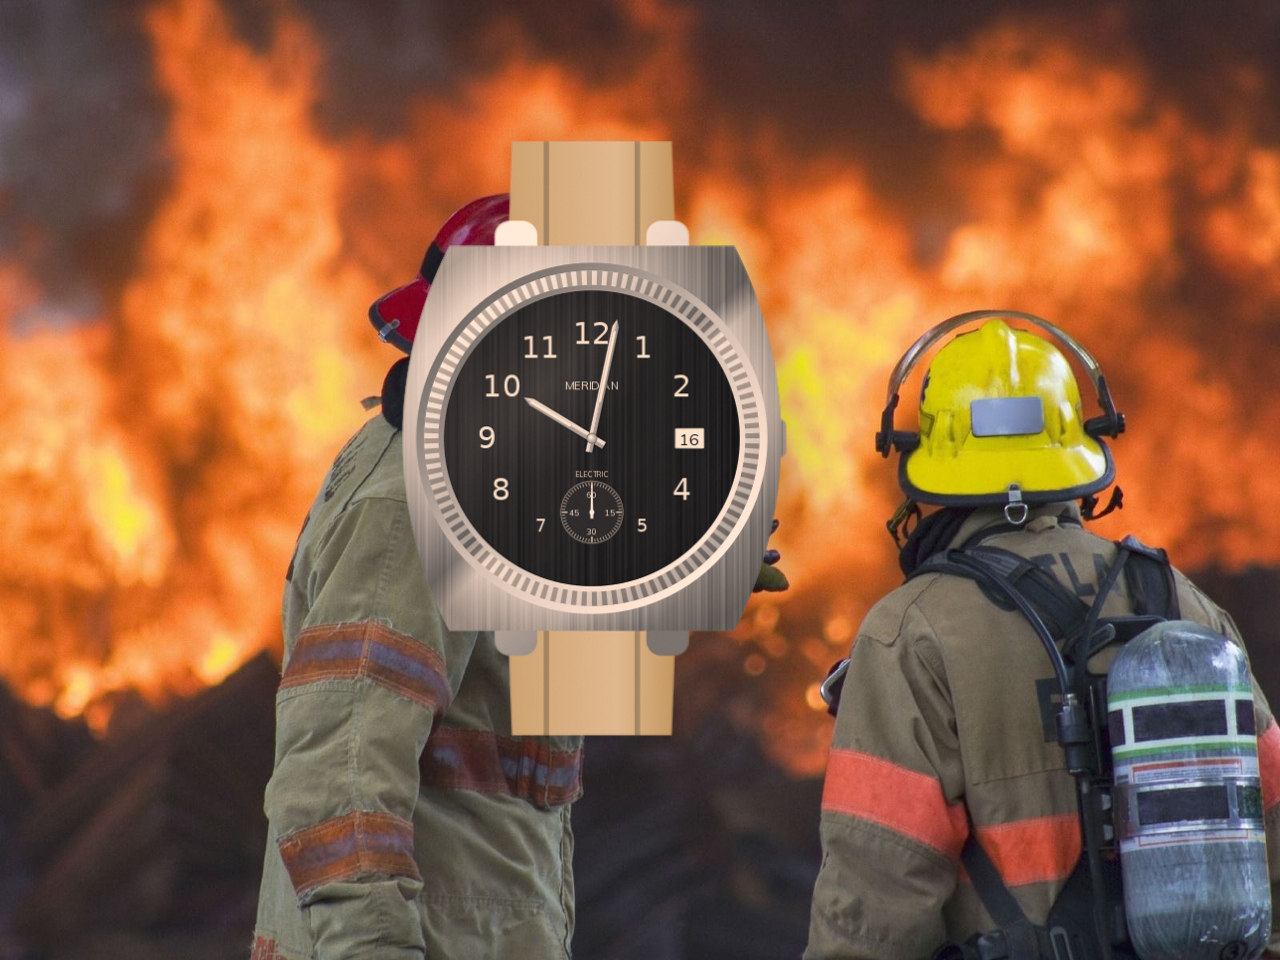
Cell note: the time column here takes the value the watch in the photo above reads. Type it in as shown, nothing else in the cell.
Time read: 10:02
